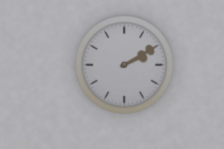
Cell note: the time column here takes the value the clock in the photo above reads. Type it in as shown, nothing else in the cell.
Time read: 2:10
